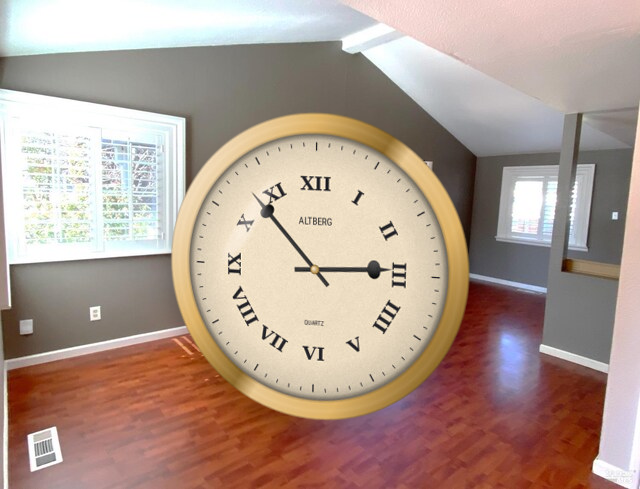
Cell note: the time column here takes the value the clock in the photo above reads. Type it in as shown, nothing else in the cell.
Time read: 2:53
